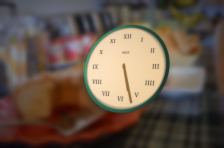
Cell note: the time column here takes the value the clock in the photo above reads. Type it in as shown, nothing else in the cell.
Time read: 5:27
